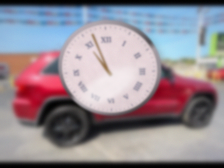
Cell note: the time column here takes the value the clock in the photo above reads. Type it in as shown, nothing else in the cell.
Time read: 10:57
